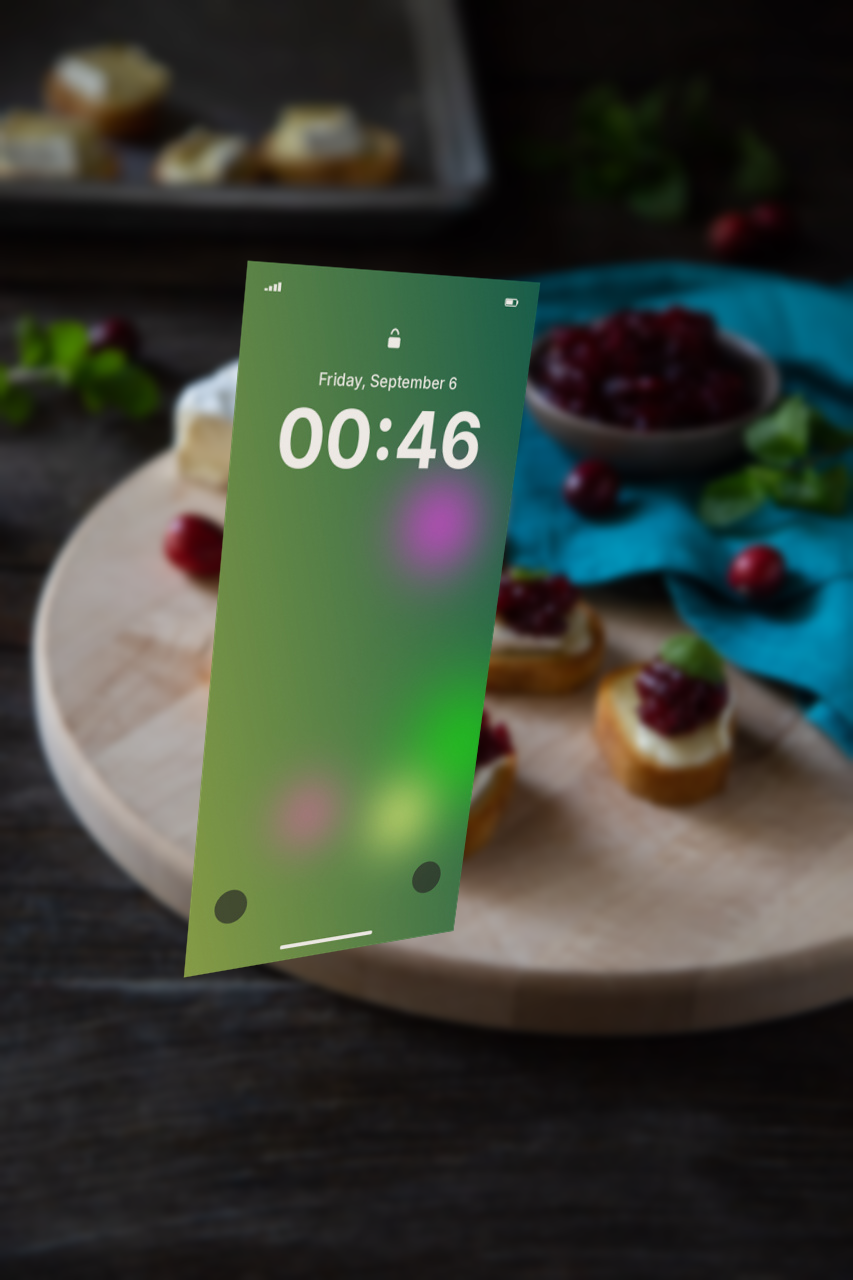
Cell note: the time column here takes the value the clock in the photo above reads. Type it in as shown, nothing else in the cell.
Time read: 0:46
